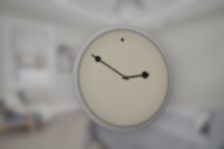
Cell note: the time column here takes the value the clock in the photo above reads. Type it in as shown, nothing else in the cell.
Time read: 2:51
